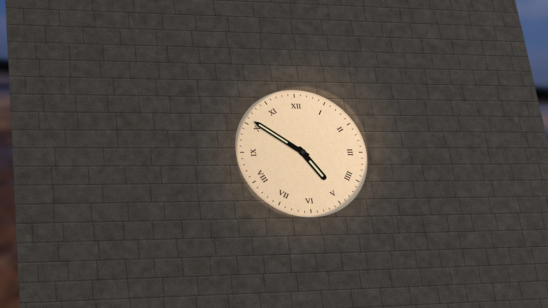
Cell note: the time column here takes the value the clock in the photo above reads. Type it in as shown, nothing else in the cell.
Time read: 4:51
